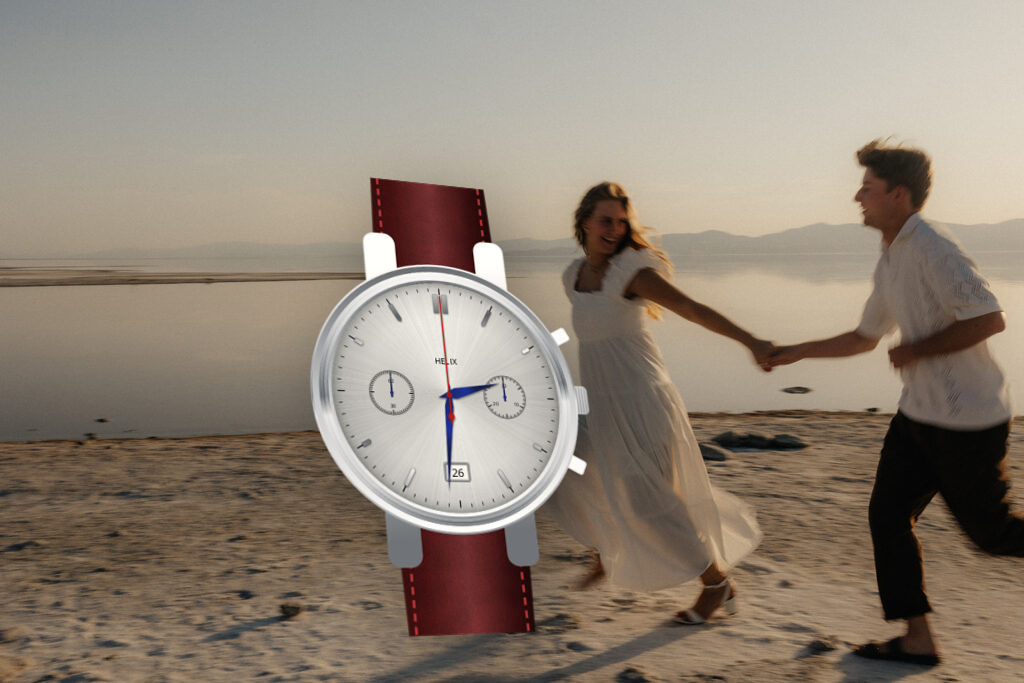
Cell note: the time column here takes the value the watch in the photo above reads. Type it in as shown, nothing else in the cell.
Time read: 2:31
